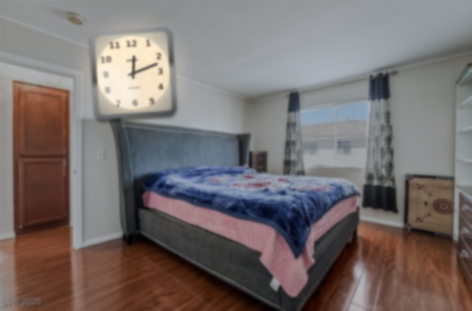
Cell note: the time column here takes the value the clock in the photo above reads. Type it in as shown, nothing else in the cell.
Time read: 12:12
